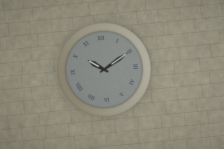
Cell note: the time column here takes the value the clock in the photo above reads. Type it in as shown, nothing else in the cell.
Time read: 10:10
